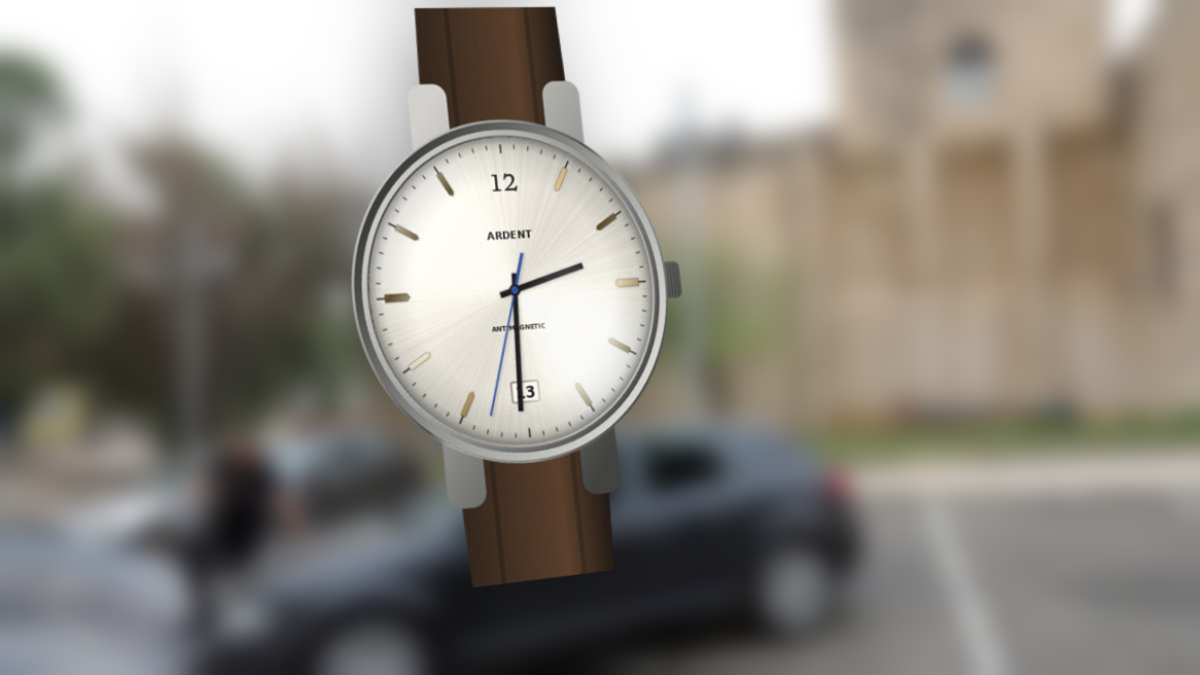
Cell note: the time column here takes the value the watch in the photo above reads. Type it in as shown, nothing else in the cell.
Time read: 2:30:33
